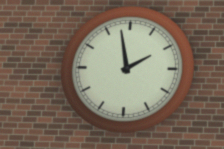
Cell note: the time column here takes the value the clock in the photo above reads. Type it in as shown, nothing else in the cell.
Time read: 1:58
